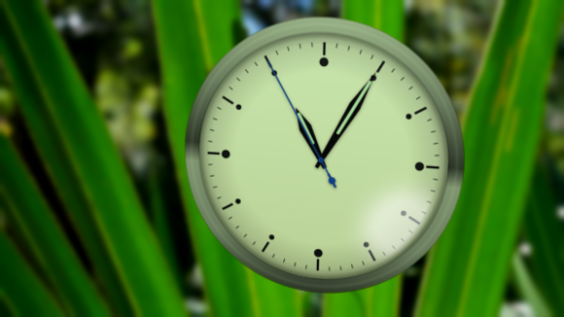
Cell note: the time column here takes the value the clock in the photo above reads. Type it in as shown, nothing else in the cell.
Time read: 11:04:55
